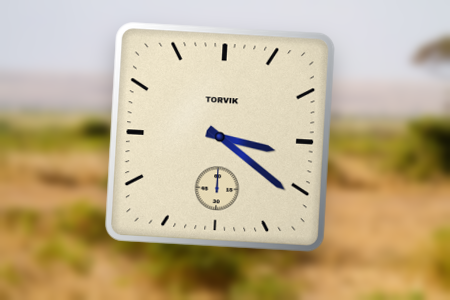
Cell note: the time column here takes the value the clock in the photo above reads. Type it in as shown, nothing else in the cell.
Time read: 3:21
